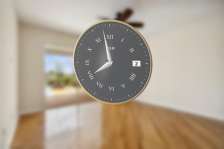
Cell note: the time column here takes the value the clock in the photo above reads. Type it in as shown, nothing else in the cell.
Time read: 7:58
